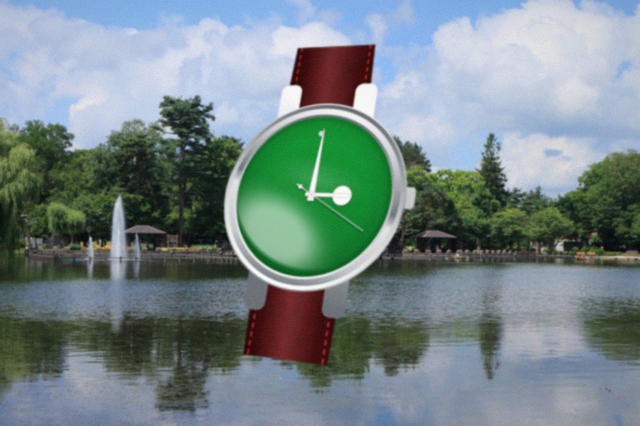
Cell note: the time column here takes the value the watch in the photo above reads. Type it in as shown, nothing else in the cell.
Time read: 3:00:20
